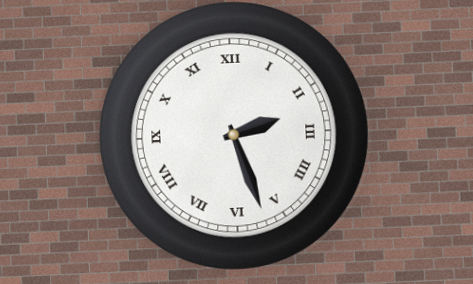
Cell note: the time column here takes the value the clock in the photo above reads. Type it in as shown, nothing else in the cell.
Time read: 2:27
